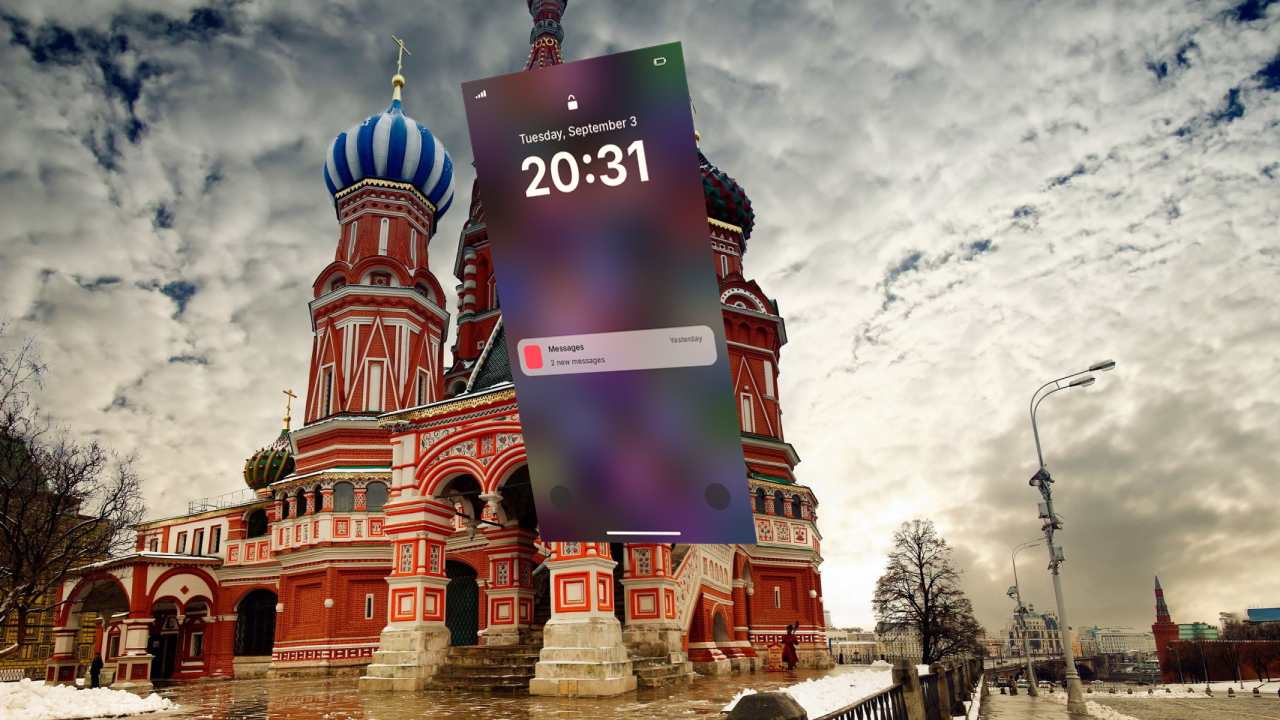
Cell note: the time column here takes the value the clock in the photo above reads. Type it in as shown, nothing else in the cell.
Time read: 20:31
